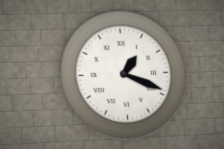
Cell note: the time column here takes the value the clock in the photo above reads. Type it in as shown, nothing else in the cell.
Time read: 1:19
